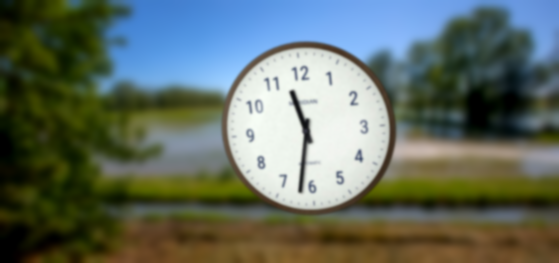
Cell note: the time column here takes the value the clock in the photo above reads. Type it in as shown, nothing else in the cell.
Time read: 11:32
